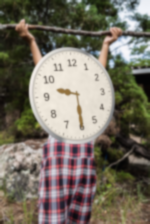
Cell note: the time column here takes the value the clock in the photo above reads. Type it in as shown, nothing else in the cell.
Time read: 9:30
